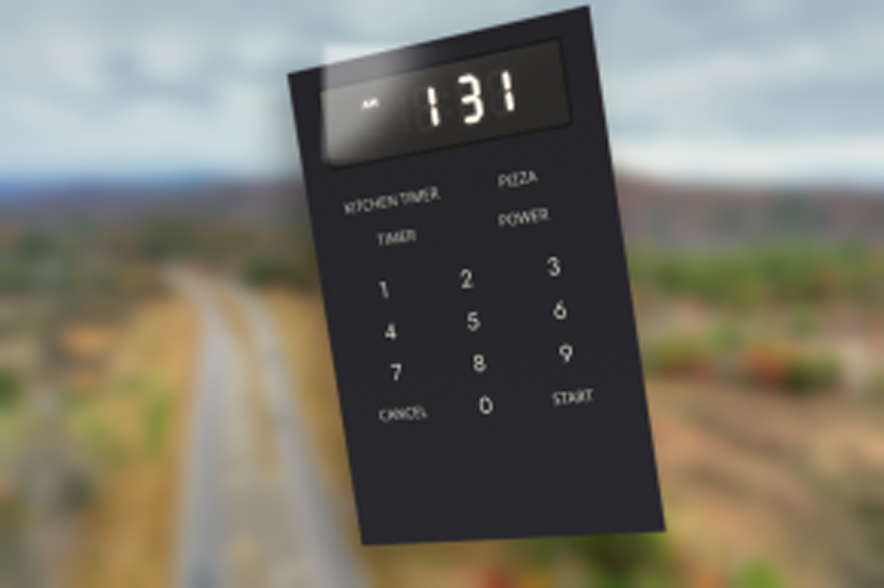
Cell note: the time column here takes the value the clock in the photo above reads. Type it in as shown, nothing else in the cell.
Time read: 1:31
